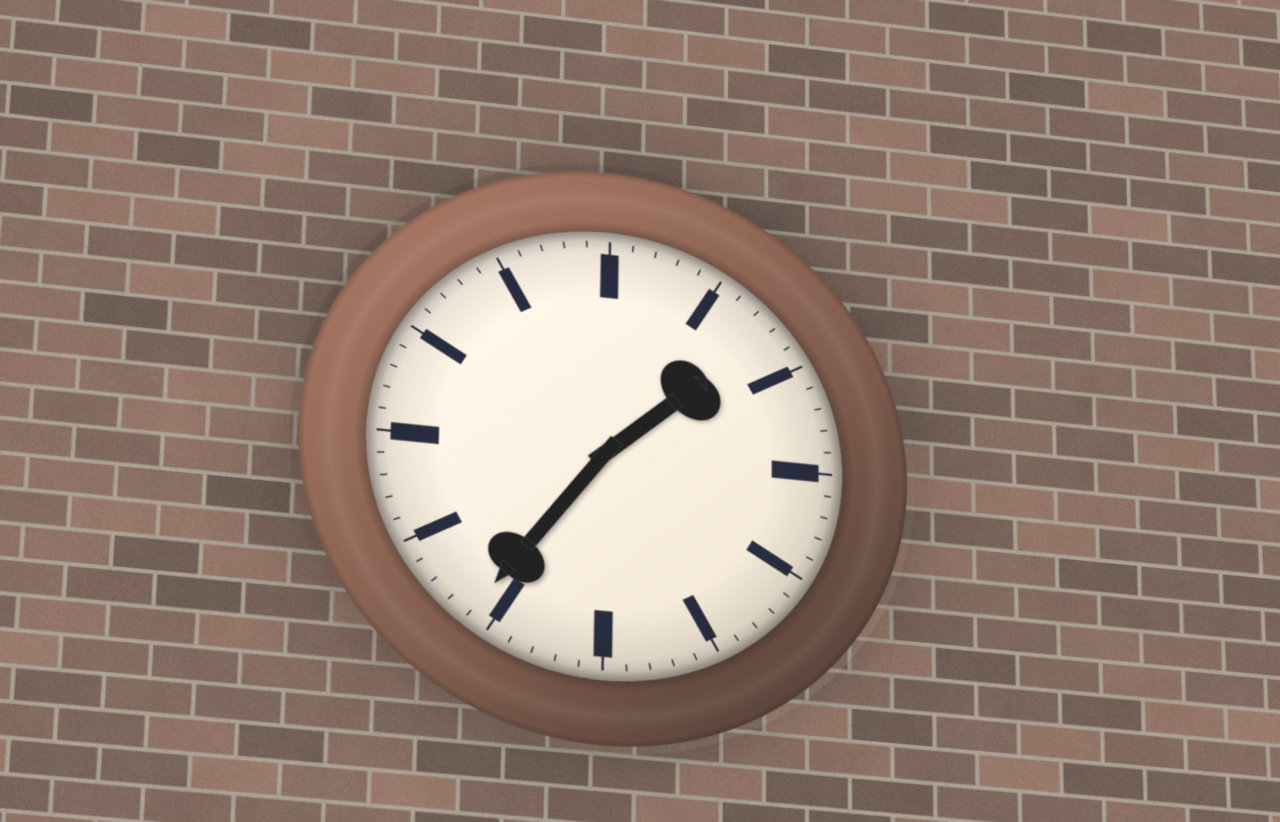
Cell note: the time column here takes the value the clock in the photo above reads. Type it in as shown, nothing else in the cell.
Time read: 1:36
